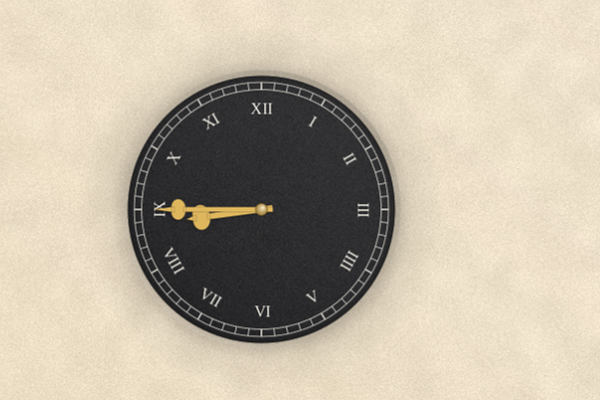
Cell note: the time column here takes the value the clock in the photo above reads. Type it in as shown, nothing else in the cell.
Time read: 8:45
